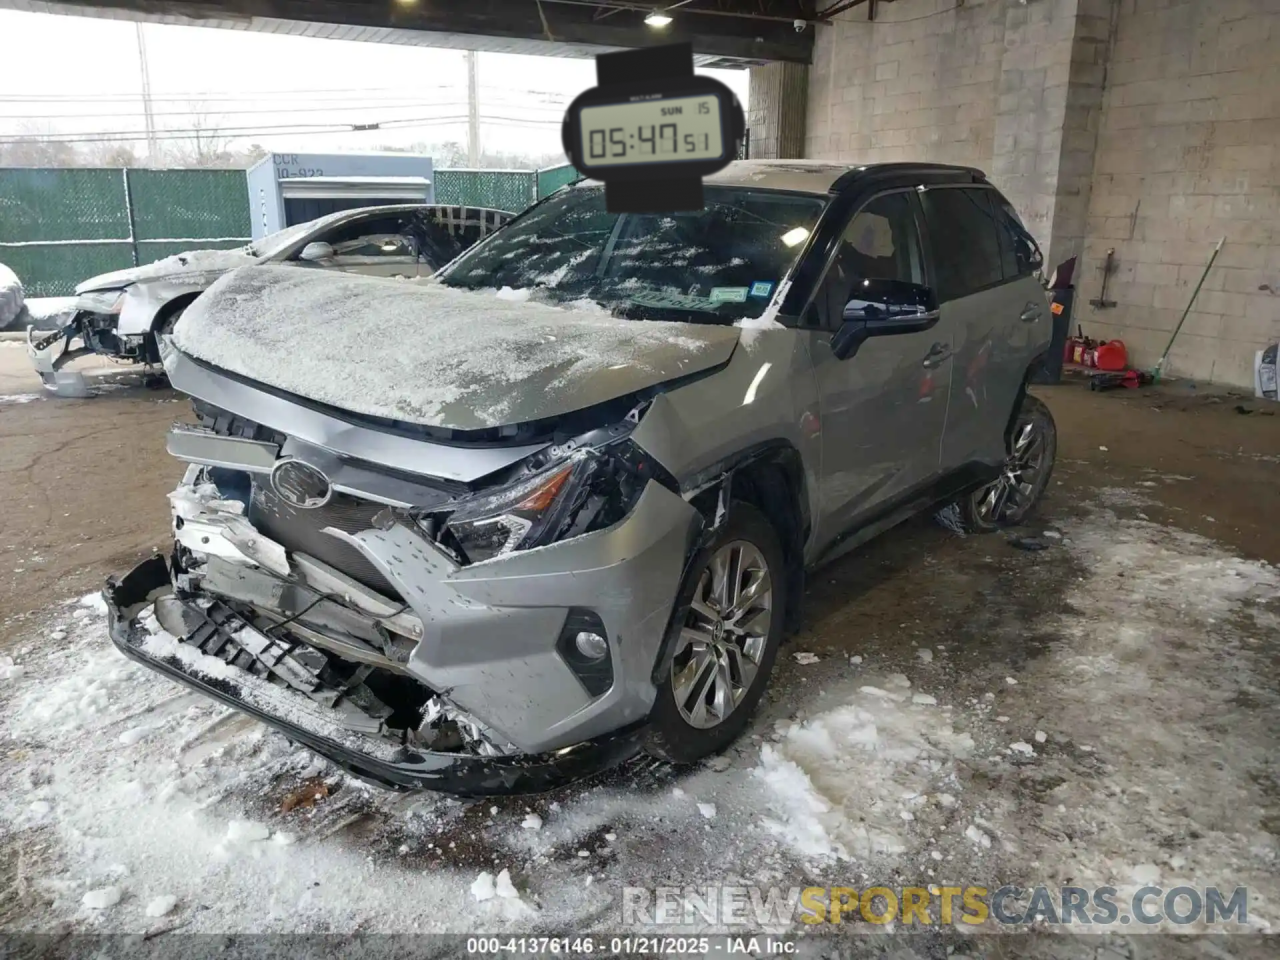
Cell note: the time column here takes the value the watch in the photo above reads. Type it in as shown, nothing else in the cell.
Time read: 5:47:51
